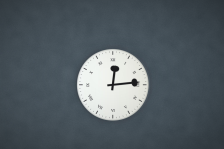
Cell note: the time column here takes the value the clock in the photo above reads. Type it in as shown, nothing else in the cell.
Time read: 12:14
